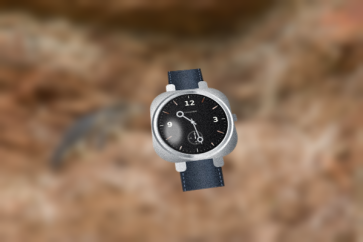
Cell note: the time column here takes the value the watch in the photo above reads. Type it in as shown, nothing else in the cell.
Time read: 10:28
